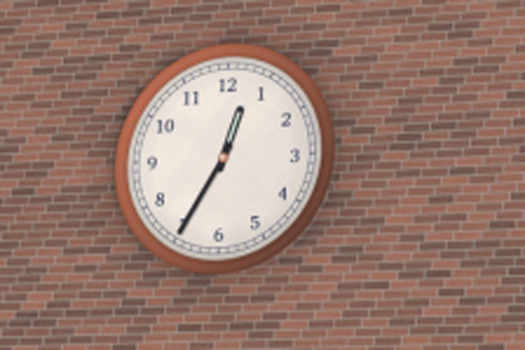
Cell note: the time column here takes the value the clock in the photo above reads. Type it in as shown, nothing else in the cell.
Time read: 12:35
